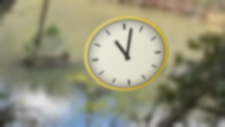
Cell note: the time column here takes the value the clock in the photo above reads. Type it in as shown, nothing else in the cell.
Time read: 11:02
